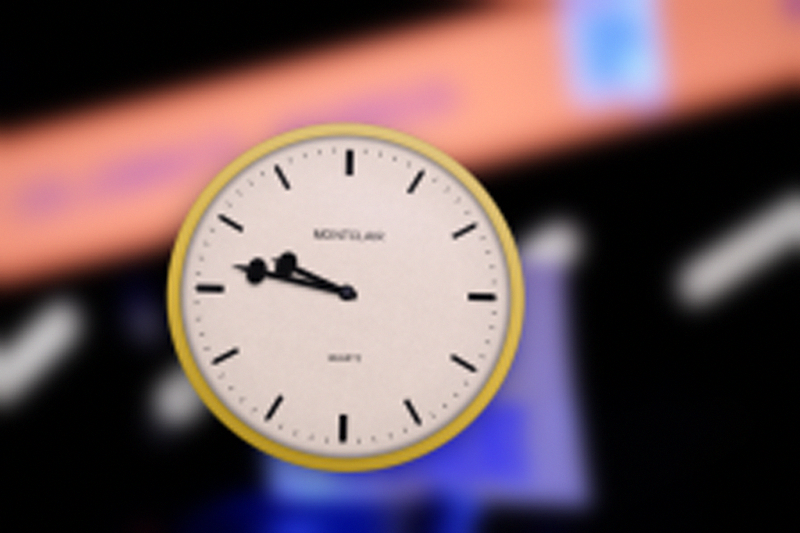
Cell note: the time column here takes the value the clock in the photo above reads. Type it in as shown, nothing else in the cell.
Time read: 9:47
